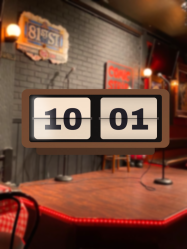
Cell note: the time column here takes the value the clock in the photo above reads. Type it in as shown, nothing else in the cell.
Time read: 10:01
